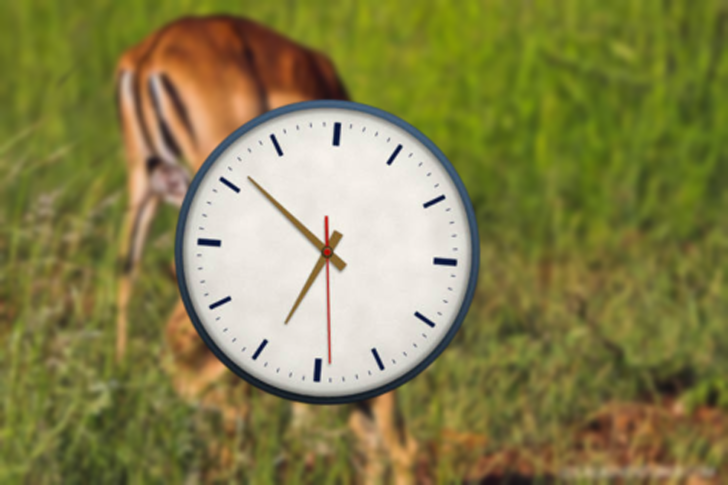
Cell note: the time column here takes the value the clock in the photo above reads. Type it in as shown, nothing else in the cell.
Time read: 6:51:29
